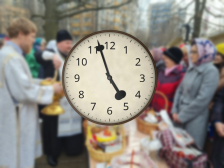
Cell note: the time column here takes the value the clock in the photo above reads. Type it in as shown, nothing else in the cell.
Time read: 4:57
